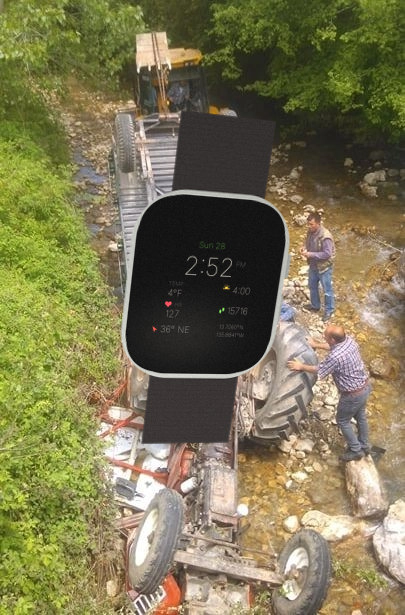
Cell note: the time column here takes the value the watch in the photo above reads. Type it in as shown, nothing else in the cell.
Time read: 2:52
